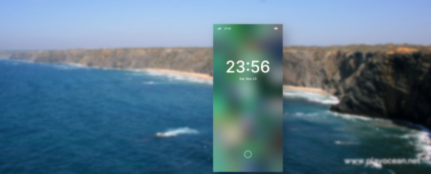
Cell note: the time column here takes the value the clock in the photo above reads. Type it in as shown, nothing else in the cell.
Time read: 23:56
